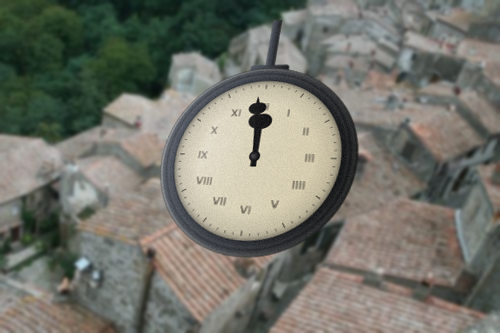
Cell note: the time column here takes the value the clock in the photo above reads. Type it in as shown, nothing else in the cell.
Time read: 11:59
